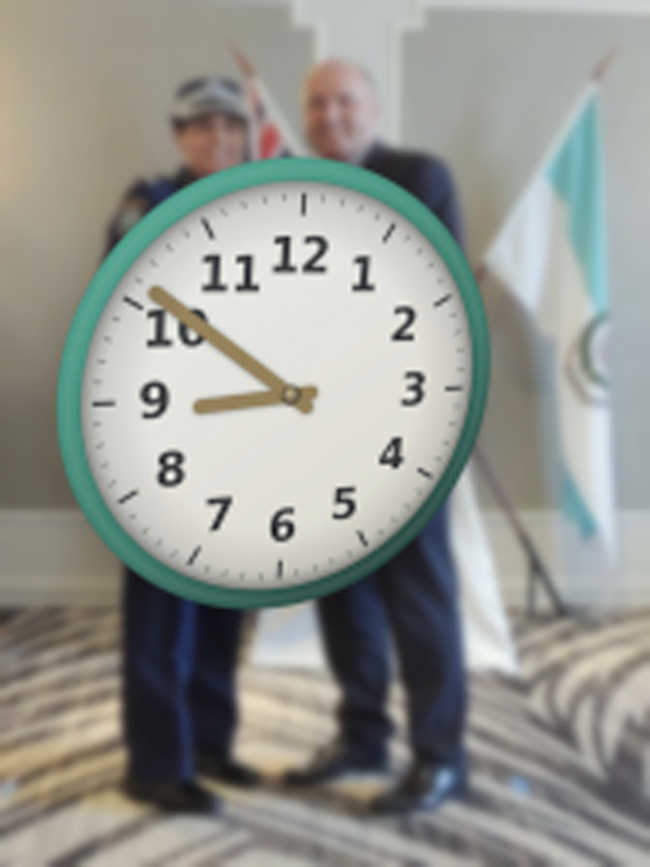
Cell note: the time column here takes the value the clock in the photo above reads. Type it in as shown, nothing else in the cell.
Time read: 8:51
